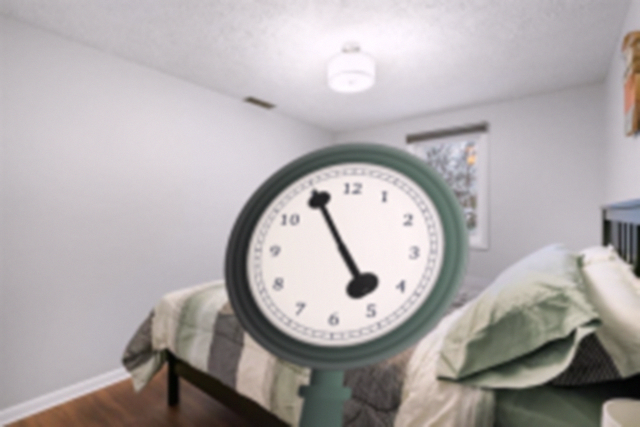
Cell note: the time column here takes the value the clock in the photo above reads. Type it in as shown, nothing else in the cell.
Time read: 4:55
